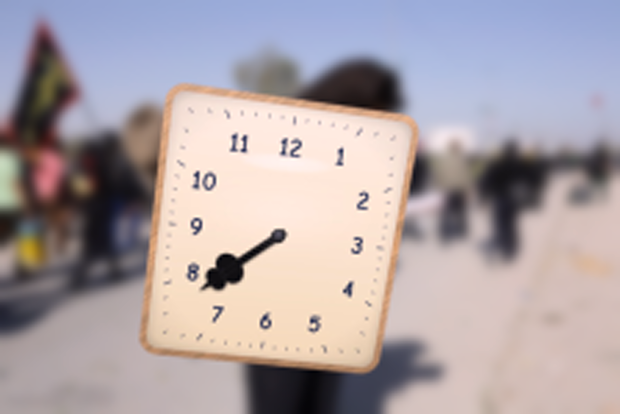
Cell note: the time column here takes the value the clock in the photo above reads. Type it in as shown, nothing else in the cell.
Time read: 7:38
